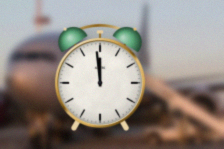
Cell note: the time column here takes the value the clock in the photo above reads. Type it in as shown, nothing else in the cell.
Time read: 11:59
